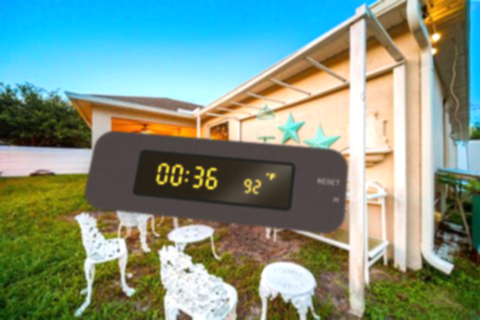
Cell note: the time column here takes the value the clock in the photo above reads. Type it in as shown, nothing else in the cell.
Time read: 0:36
